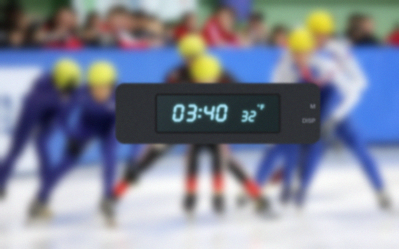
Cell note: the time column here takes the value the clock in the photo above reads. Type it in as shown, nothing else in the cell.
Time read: 3:40
